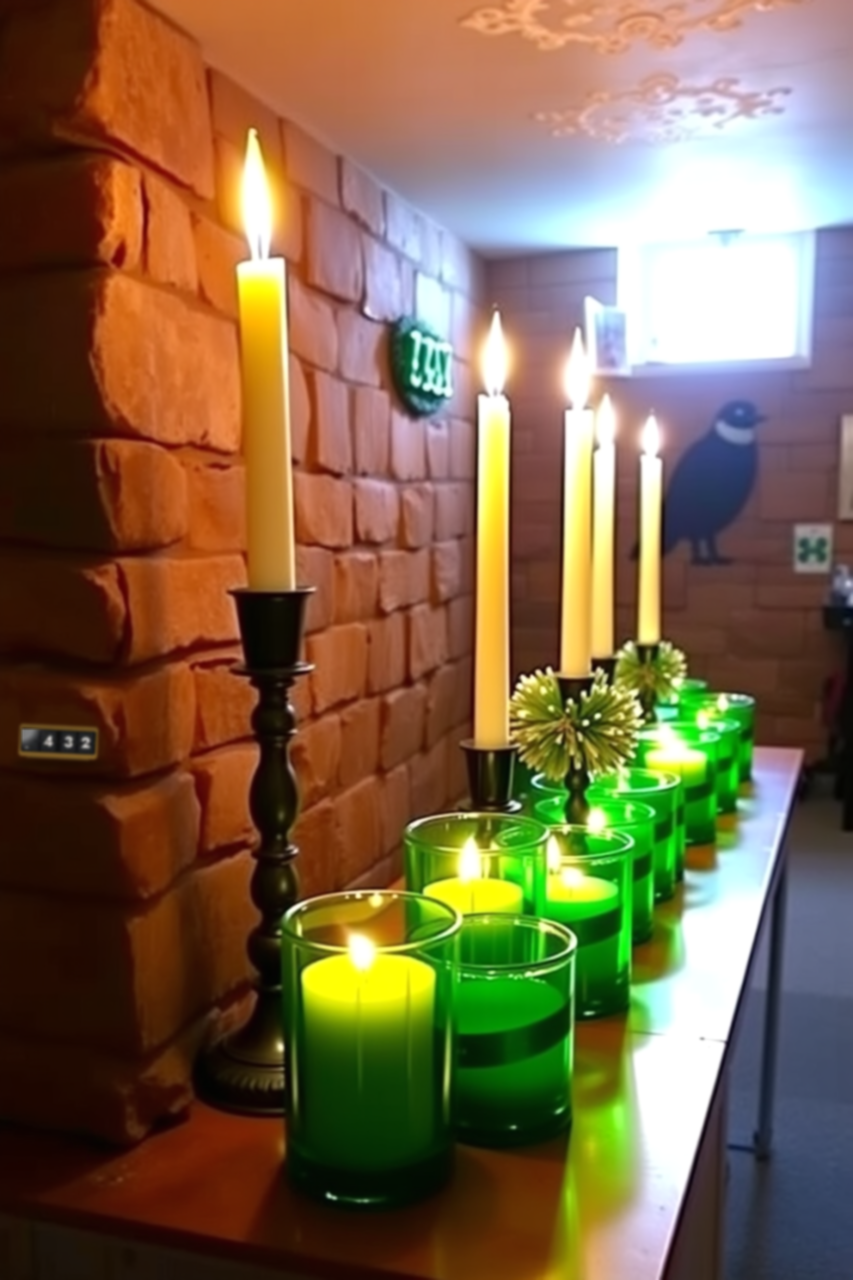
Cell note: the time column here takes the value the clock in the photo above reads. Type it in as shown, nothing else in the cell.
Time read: 4:32
